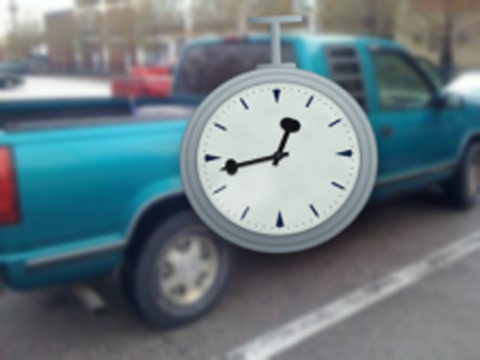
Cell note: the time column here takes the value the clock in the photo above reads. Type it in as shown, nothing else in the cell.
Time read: 12:43
